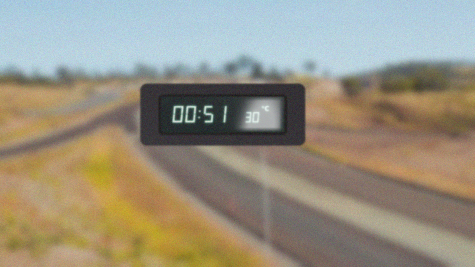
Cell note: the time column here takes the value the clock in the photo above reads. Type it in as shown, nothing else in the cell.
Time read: 0:51
